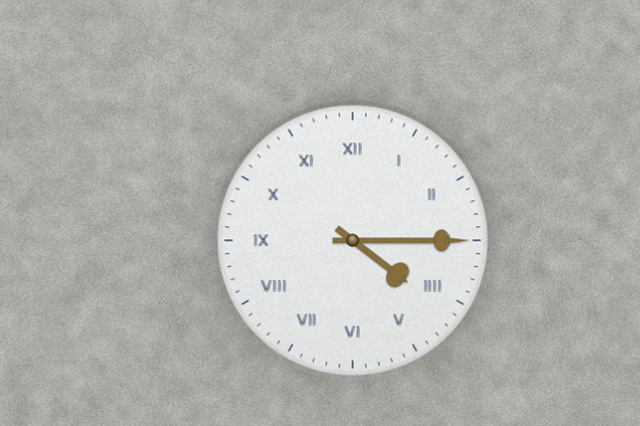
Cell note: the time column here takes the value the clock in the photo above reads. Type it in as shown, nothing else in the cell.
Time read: 4:15
